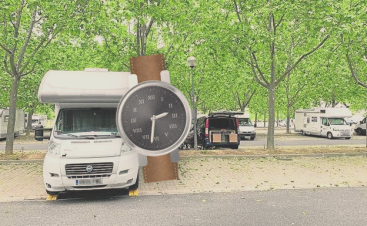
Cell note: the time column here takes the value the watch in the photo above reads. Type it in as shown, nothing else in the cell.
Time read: 2:32
